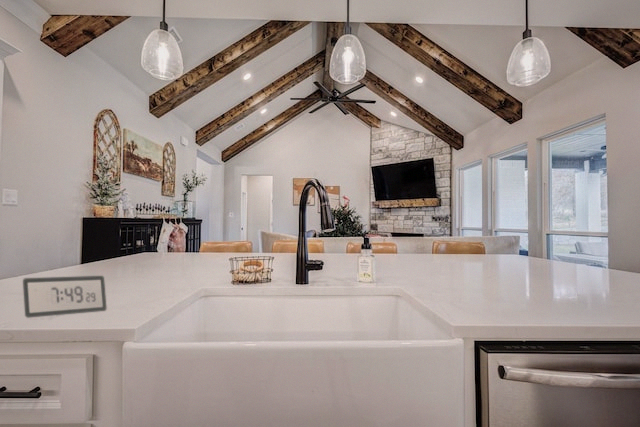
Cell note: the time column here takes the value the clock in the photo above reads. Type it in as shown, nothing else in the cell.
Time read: 7:49
